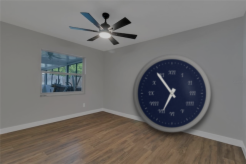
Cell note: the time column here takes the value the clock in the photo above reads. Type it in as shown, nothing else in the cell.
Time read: 6:54
